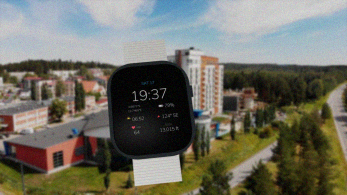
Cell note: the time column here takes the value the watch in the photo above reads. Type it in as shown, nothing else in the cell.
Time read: 19:37
